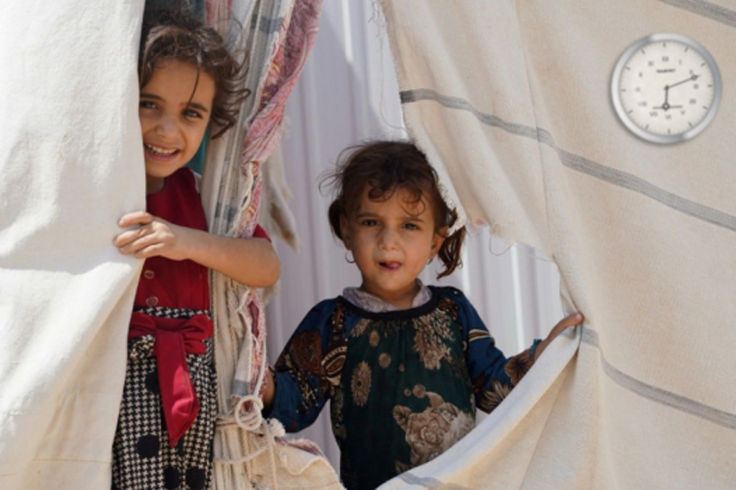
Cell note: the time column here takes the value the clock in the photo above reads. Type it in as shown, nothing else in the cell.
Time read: 6:12
